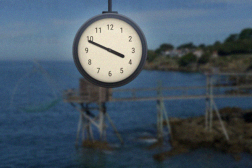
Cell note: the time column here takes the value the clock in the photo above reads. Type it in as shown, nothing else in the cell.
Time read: 3:49
